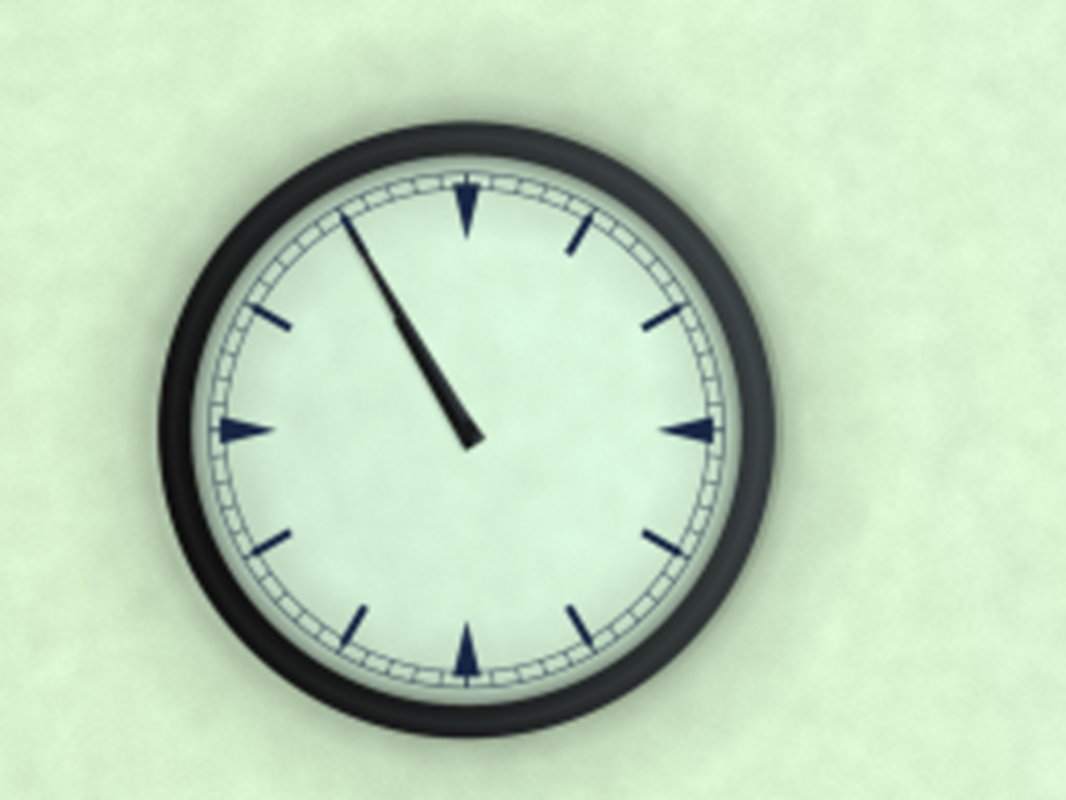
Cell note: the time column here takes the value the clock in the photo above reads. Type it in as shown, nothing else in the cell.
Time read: 10:55
